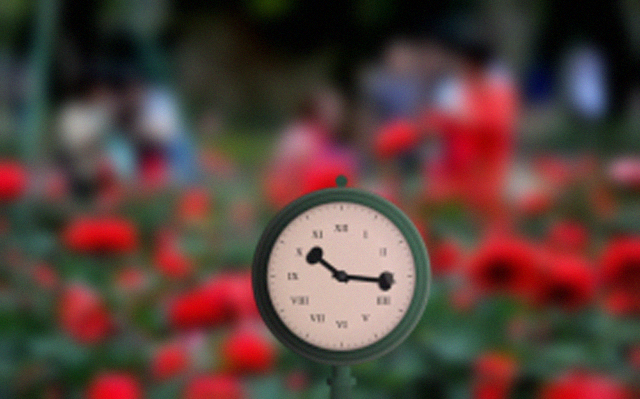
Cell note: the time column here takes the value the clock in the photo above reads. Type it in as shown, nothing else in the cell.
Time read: 10:16
